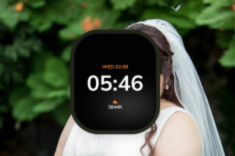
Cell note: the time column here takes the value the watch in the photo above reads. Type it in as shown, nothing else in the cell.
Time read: 5:46
